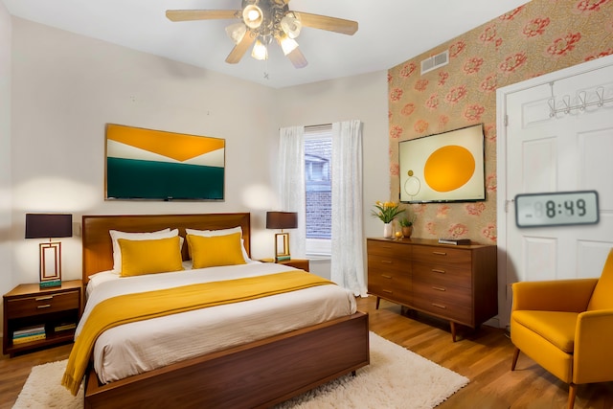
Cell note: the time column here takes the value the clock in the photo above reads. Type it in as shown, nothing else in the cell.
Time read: 8:49
